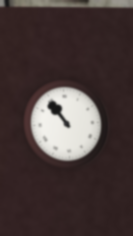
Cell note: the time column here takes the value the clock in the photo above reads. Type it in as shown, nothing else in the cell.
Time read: 10:54
